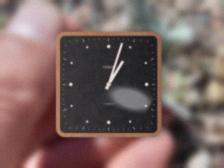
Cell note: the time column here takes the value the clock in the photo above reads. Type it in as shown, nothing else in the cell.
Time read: 1:03
